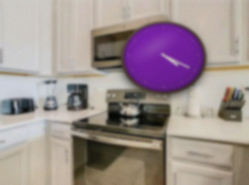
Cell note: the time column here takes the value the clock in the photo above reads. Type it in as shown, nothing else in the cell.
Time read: 4:20
